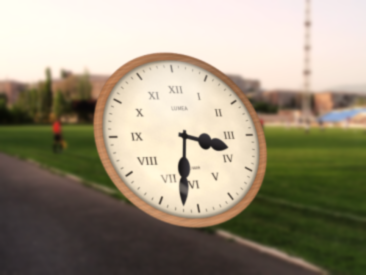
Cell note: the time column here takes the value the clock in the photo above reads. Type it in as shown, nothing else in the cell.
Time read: 3:32
